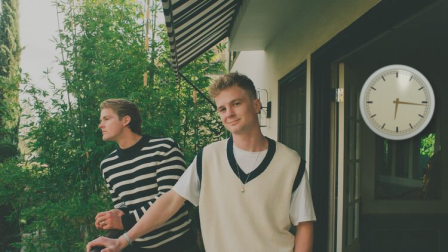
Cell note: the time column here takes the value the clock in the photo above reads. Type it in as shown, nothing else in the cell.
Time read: 6:16
